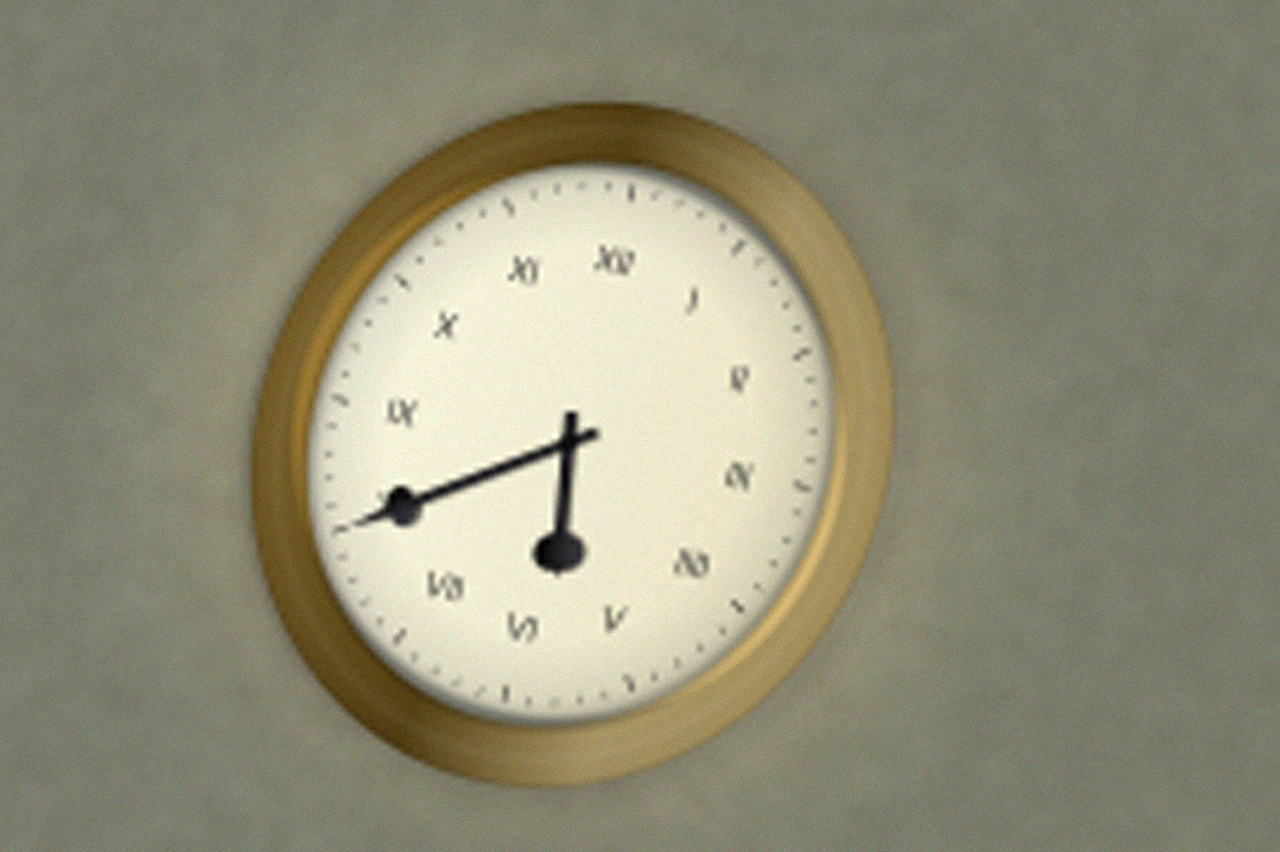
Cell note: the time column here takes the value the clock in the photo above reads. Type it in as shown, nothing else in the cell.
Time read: 5:40
